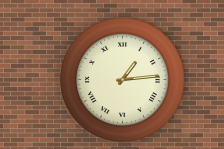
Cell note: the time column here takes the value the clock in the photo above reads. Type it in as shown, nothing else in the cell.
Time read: 1:14
